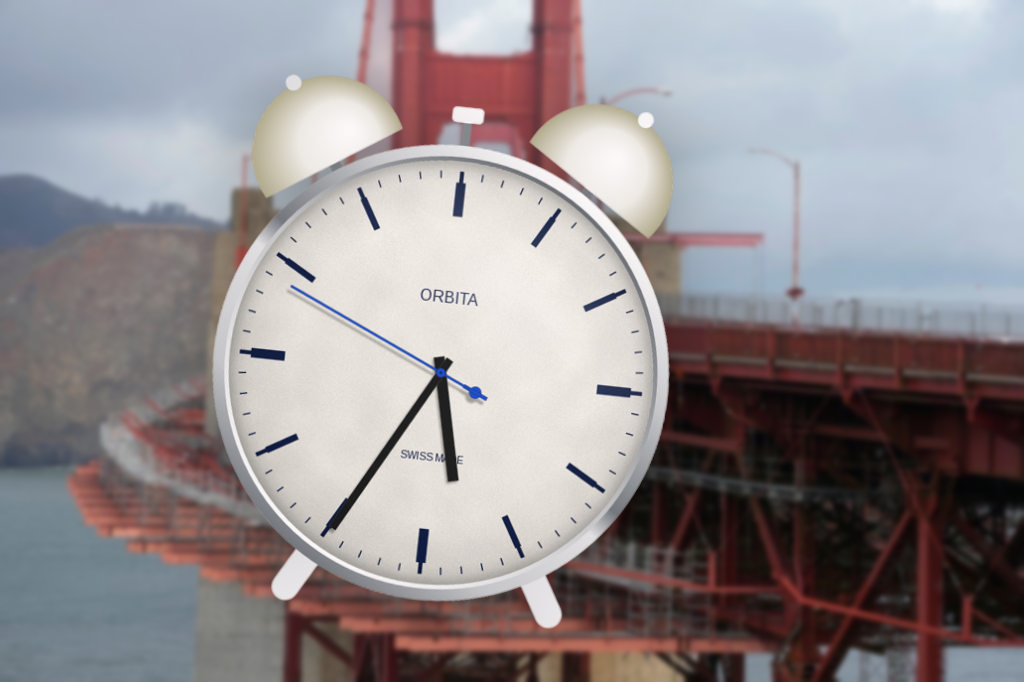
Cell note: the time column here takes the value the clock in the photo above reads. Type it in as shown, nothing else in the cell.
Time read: 5:34:49
